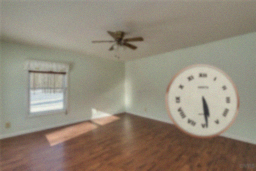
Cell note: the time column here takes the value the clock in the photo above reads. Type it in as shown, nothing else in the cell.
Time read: 5:29
